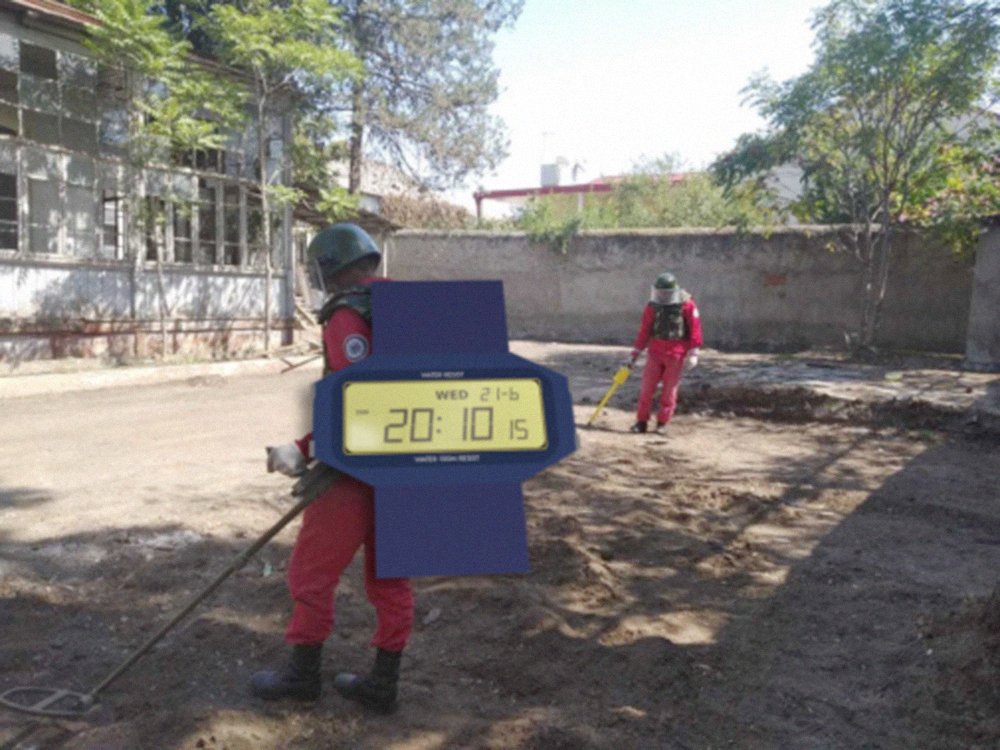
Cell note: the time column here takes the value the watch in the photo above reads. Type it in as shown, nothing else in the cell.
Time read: 20:10:15
